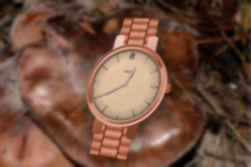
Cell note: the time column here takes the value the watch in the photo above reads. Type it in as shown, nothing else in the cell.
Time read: 12:40
